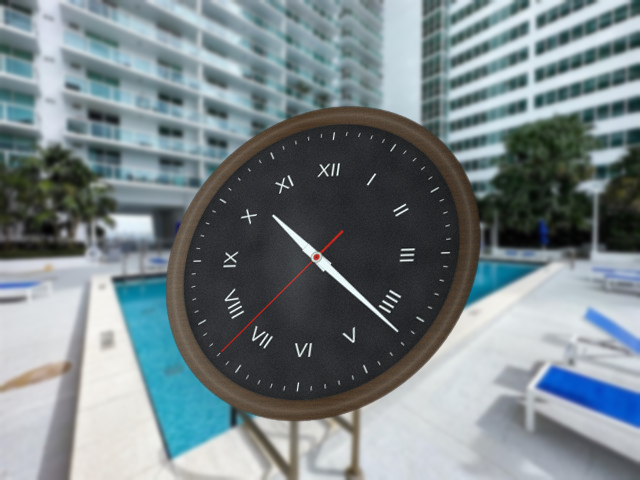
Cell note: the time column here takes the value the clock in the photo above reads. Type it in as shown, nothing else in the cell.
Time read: 10:21:37
